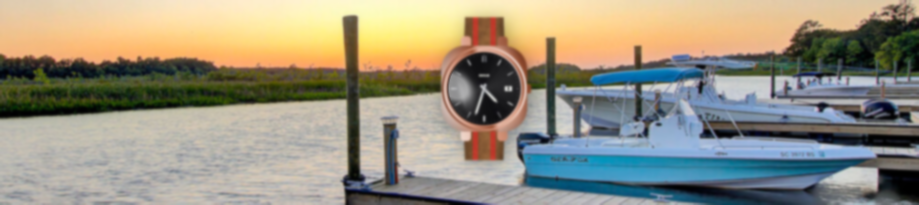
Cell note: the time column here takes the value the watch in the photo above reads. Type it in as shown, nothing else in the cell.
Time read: 4:33
